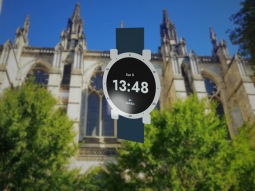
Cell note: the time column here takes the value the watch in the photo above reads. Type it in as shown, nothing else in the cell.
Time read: 13:48
